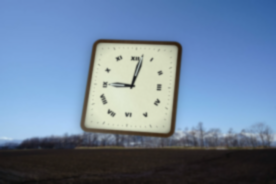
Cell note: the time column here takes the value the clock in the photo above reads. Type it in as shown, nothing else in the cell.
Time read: 9:02
